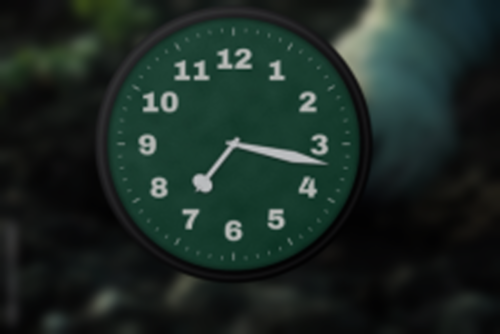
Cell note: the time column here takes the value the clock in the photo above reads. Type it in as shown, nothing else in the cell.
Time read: 7:17
